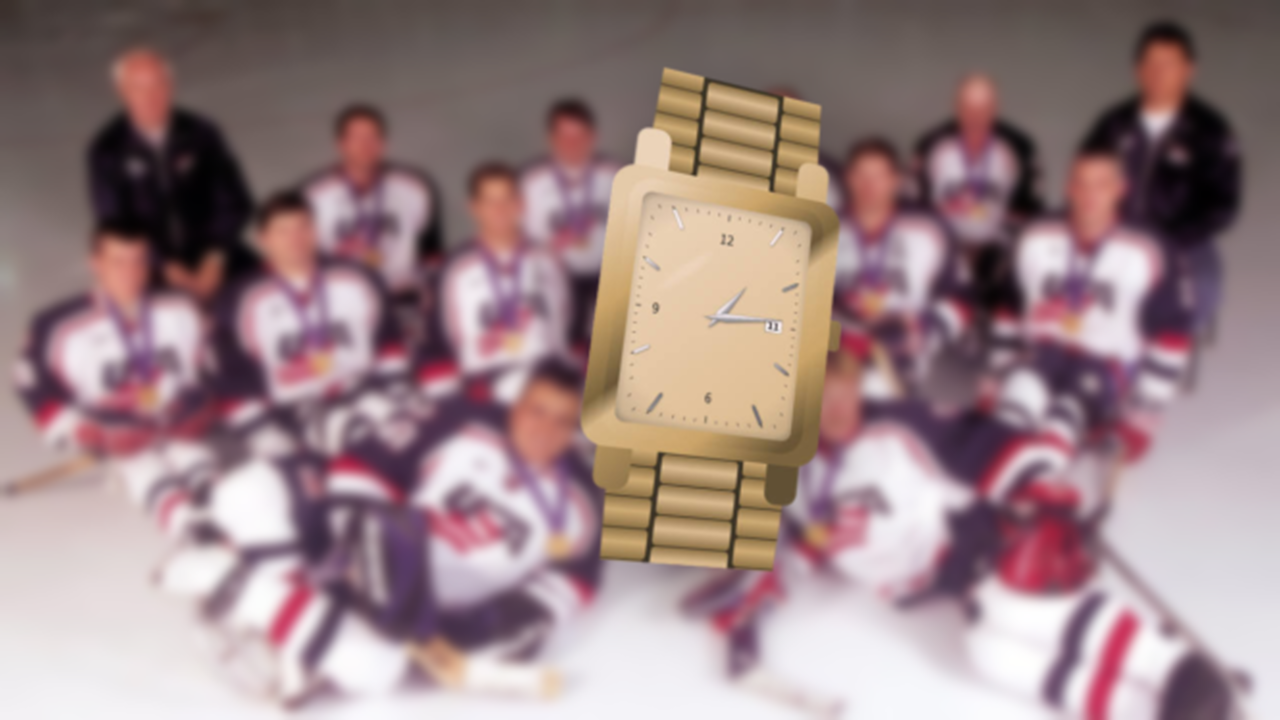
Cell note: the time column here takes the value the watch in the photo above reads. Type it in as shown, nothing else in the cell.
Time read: 1:14
